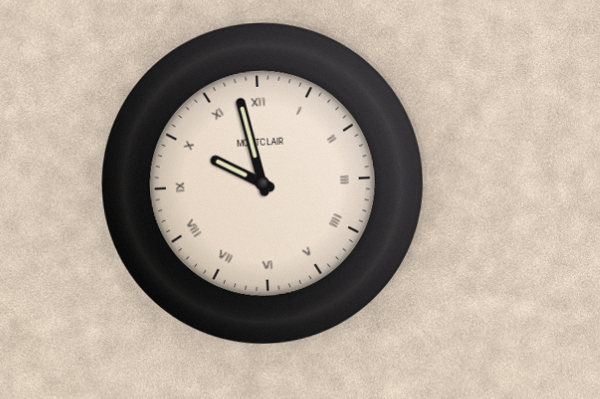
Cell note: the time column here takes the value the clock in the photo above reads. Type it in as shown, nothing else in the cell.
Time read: 9:58
